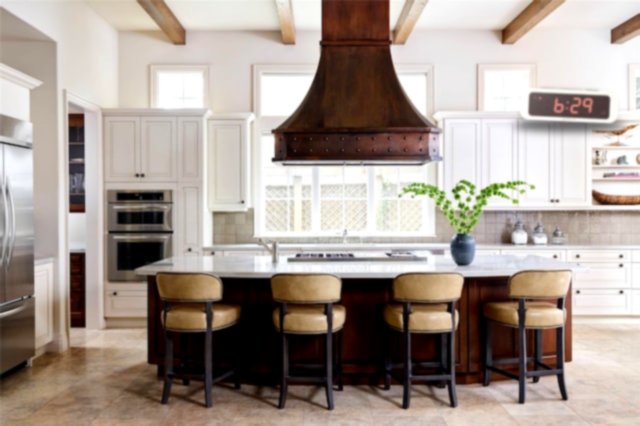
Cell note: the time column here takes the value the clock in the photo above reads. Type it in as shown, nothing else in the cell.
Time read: 6:29
